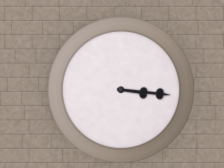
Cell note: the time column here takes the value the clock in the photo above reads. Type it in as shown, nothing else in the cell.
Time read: 3:16
